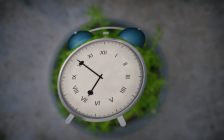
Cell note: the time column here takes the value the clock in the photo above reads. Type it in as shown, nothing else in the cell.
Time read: 6:51
